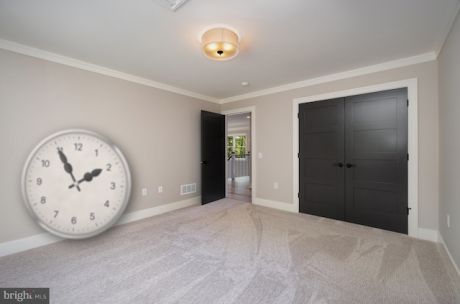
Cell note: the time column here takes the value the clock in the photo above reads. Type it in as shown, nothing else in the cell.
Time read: 1:55
